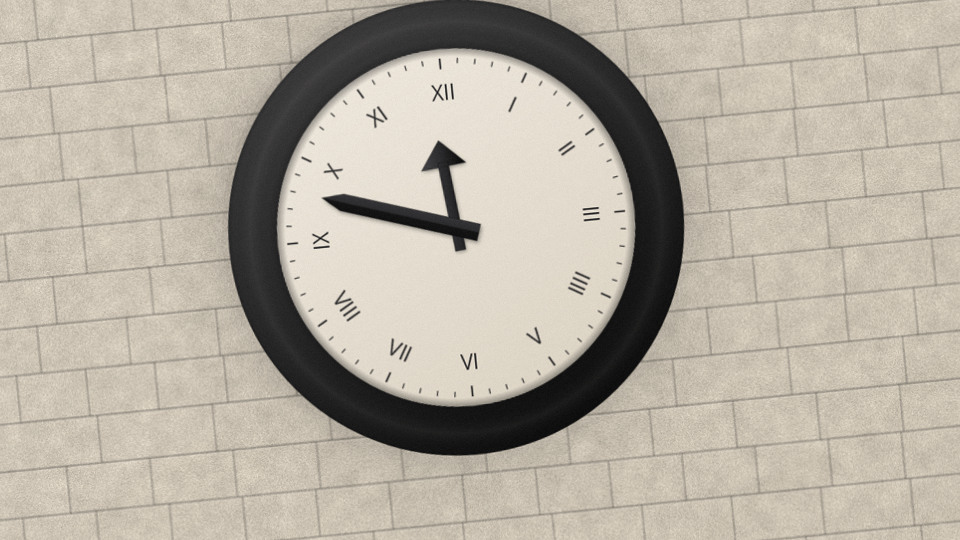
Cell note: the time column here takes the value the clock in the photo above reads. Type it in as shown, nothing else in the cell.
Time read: 11:48
